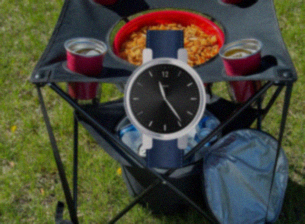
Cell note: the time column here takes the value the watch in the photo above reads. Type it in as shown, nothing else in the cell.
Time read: 11:24
